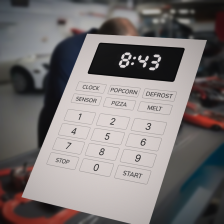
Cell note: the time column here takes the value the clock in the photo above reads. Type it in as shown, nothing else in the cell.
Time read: 8:43
